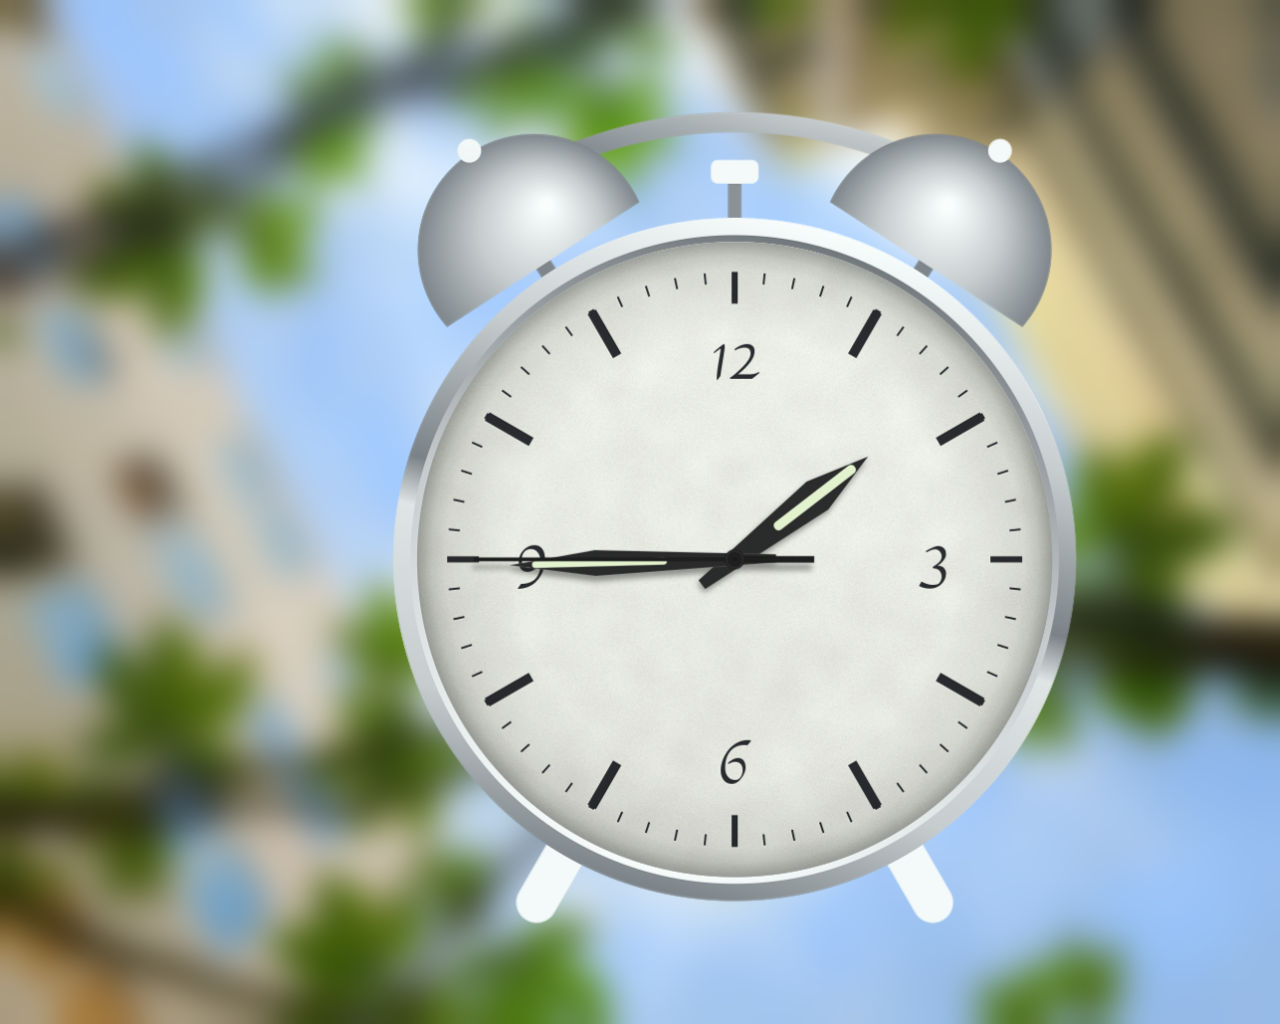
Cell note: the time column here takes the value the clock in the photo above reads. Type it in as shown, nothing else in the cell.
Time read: 1:44:45
